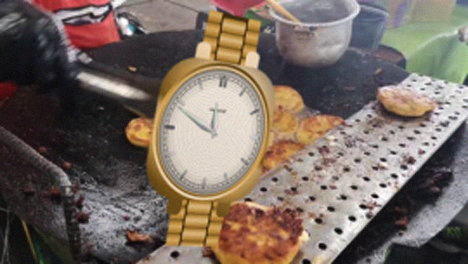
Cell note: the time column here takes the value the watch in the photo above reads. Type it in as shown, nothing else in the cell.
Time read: 11:49
